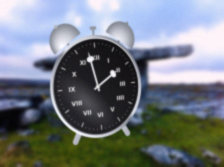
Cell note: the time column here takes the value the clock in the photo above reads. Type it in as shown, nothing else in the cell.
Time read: 1:58
